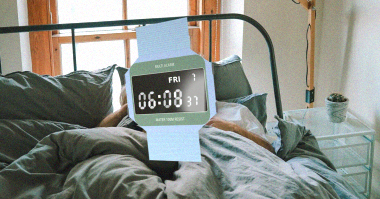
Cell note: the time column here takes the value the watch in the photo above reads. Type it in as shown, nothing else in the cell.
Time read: 6:08:37
